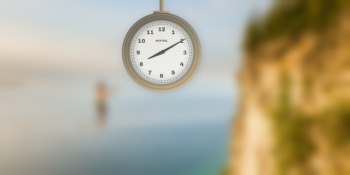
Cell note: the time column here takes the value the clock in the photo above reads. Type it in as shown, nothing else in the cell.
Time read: 8:10
